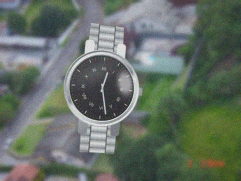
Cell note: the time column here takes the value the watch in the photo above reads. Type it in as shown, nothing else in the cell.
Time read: 12:28
